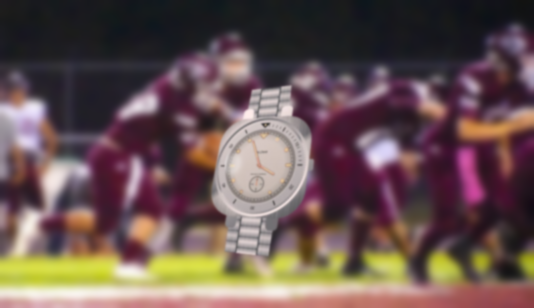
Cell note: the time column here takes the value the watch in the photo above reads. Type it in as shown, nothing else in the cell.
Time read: 3:56
